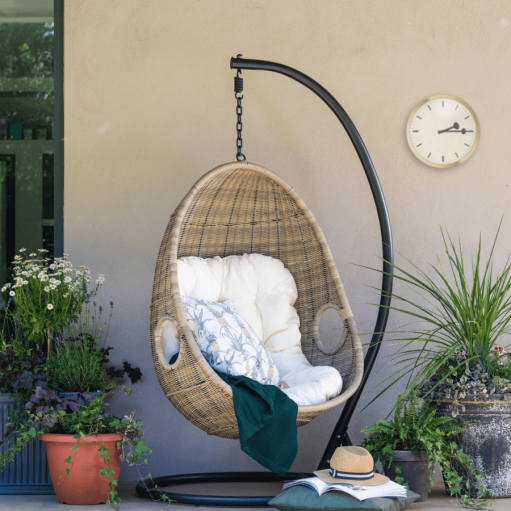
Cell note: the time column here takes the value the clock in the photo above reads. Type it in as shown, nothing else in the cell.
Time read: 2:15
